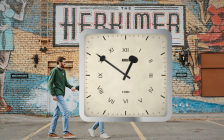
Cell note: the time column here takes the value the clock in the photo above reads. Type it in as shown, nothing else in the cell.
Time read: 12:51
